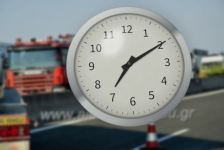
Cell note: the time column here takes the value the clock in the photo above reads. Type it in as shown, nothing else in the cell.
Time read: 7:10
